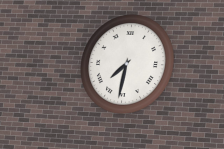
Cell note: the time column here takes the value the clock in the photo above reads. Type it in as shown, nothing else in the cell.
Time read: 7:31
